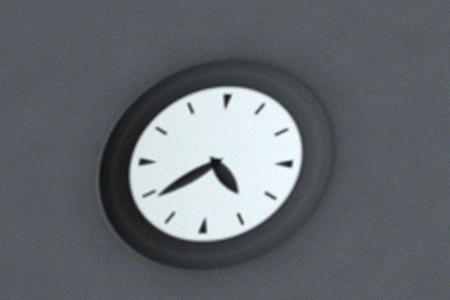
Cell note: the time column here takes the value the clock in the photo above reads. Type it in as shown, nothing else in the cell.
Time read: 4:39
